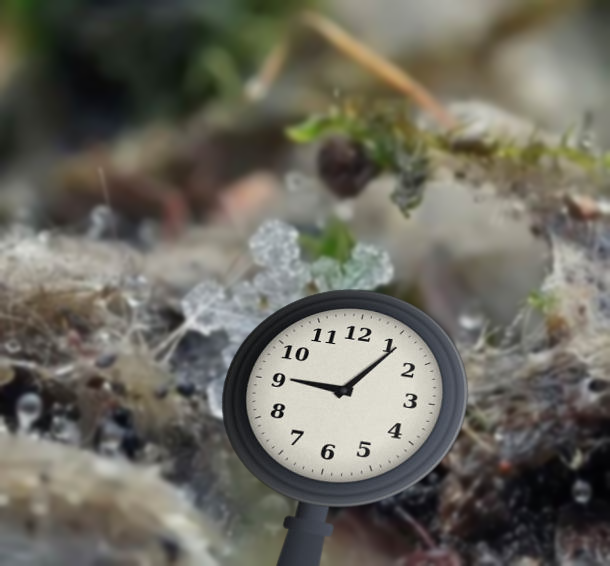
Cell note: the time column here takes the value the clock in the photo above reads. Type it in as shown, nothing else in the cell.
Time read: 9:06
